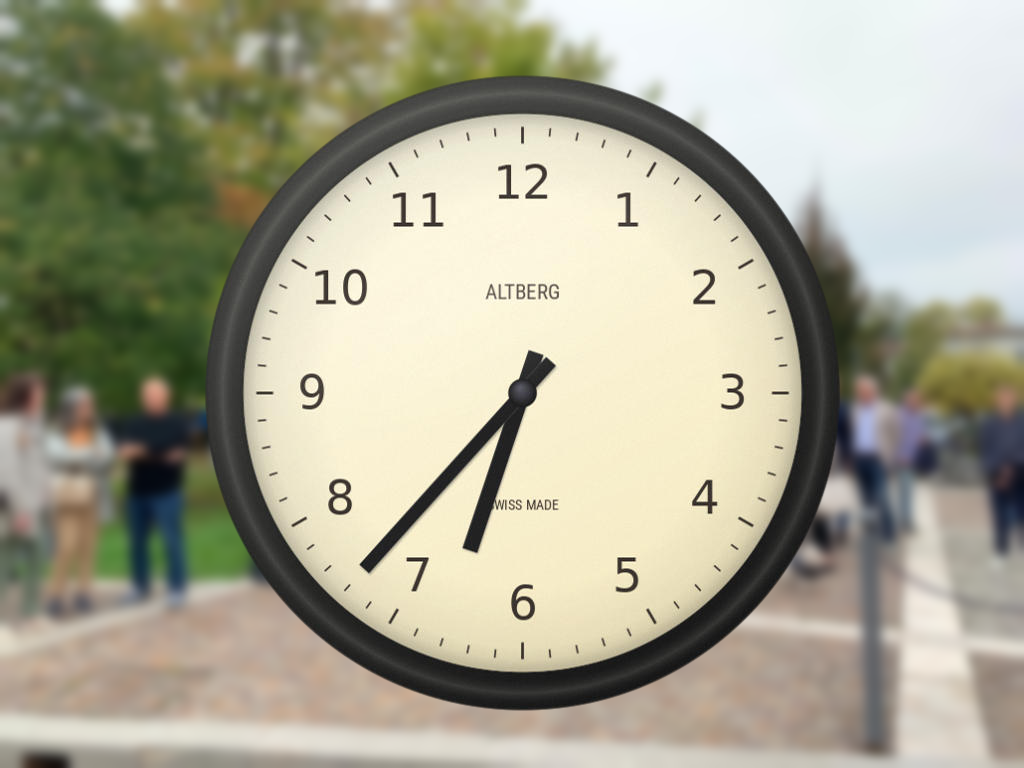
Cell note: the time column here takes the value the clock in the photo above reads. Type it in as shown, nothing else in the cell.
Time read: 6:37
